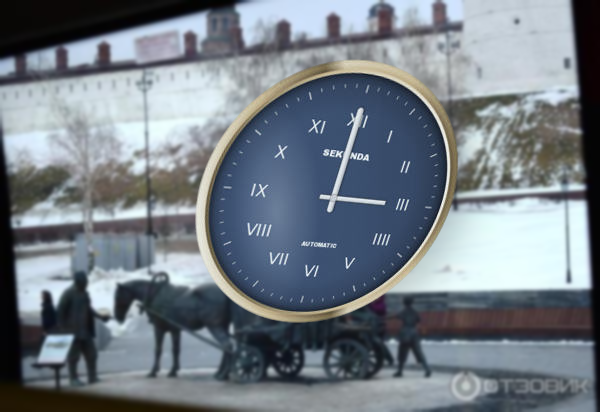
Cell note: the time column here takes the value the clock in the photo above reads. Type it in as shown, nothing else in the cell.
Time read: 3:00
